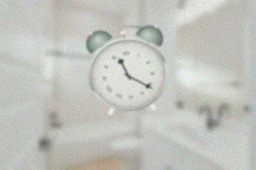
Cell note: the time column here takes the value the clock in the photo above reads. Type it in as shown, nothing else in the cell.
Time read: 11:21
